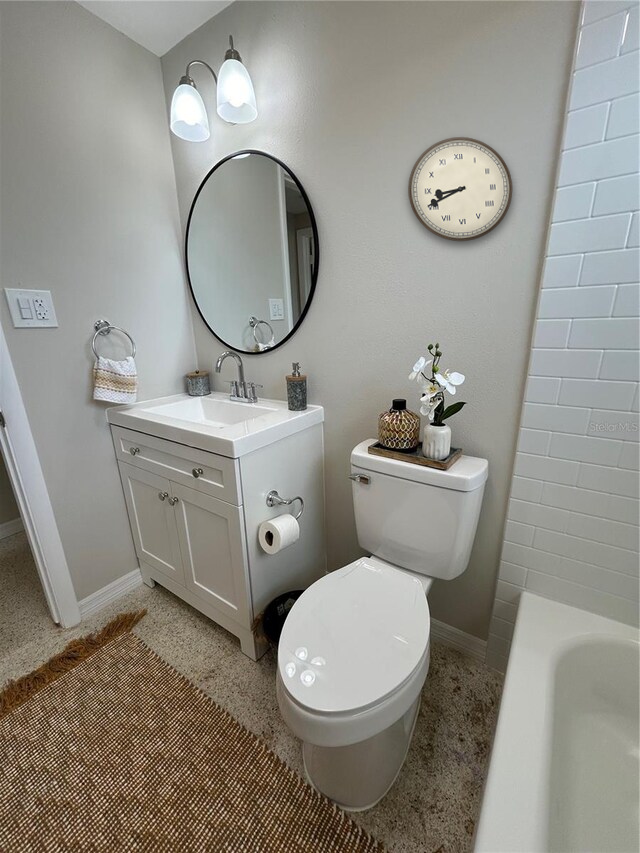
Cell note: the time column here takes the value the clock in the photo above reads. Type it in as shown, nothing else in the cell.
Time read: 8:41
